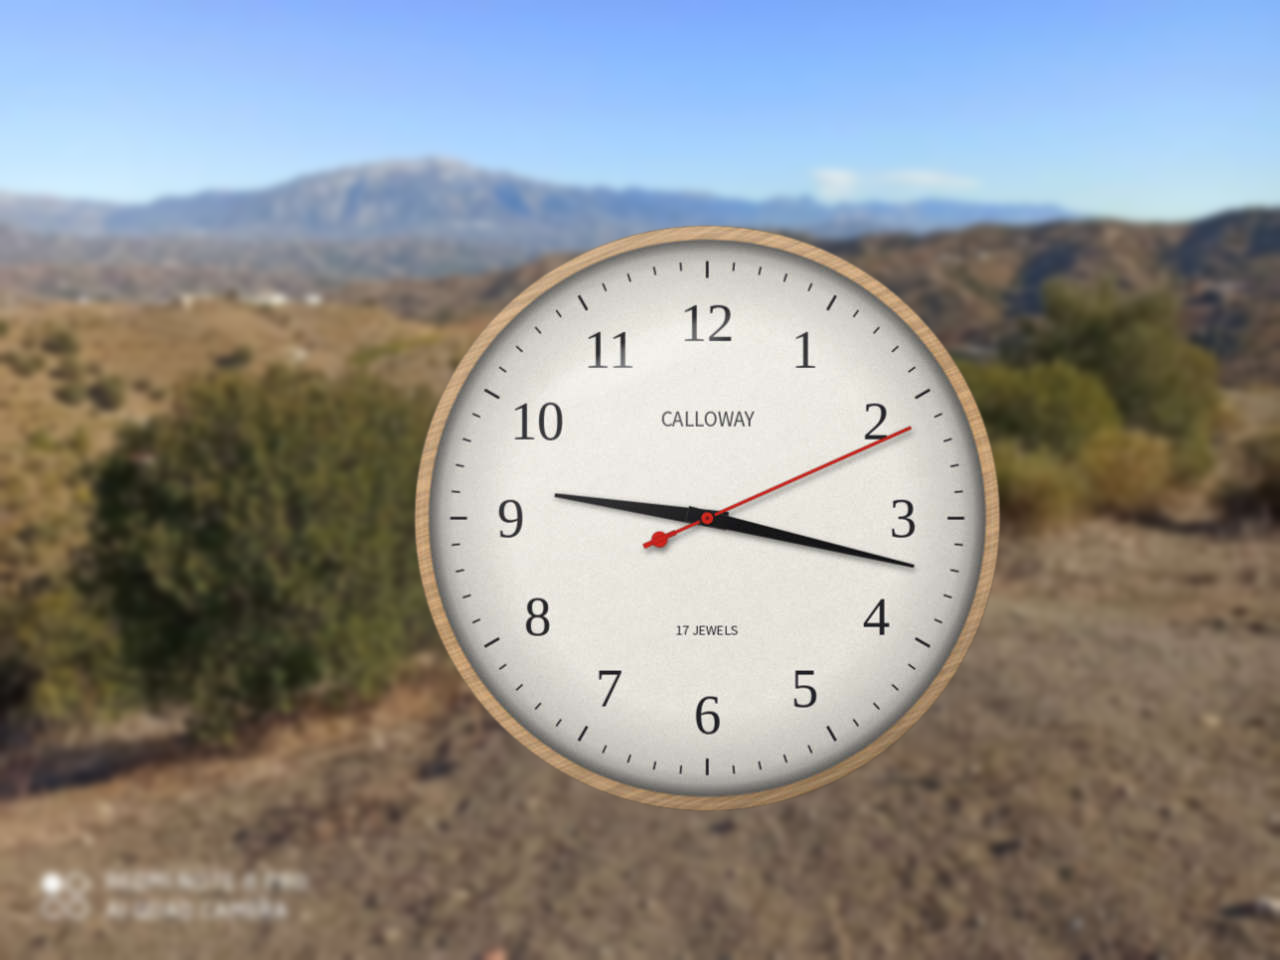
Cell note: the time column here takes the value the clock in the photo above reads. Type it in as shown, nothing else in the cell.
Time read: 9:17:11
